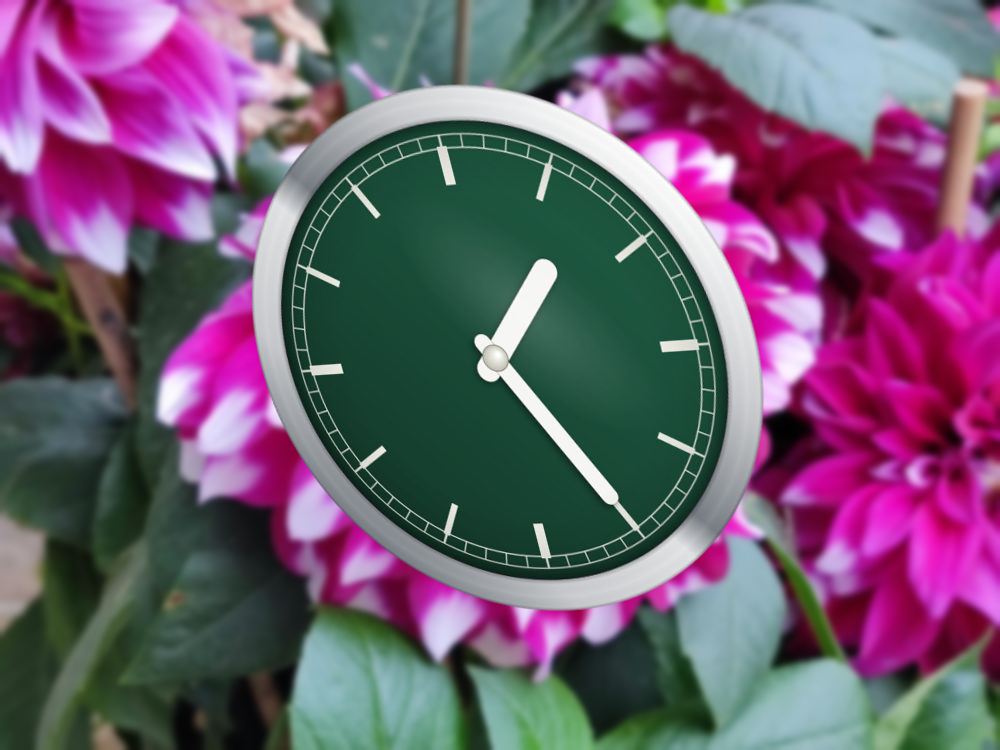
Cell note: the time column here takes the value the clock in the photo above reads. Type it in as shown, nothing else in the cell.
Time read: 1:25
